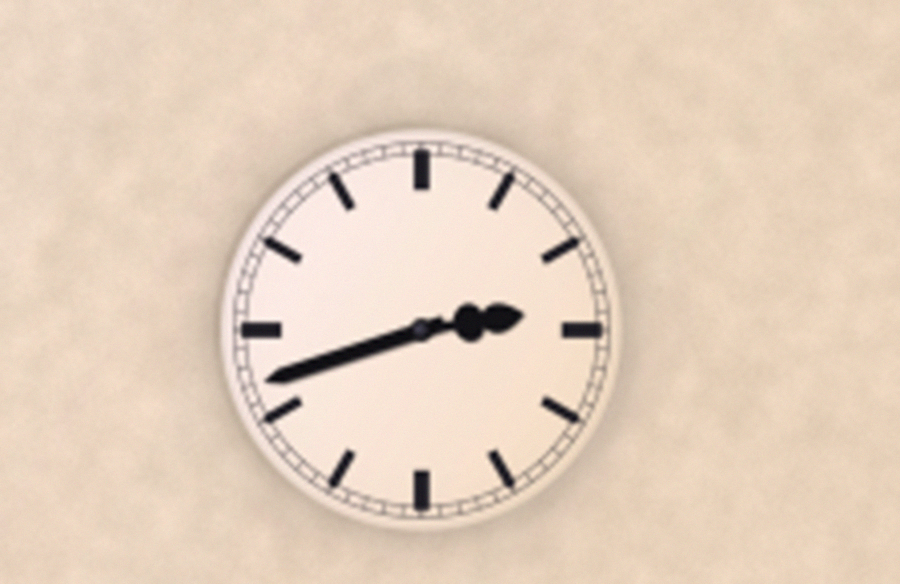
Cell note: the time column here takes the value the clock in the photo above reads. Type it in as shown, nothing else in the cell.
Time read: 2:42
